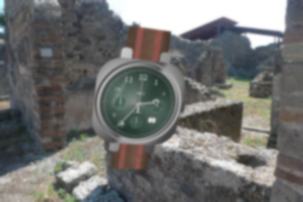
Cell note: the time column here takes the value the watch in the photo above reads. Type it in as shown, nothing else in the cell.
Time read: 2:36
